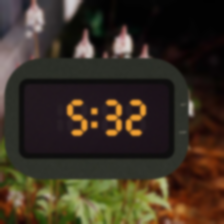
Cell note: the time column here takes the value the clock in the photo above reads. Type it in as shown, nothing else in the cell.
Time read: 5:32
